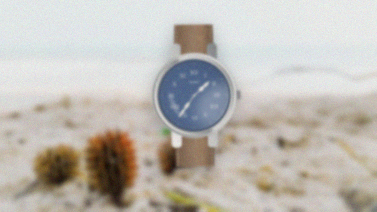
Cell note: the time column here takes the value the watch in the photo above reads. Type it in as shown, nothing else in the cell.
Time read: 1:36
